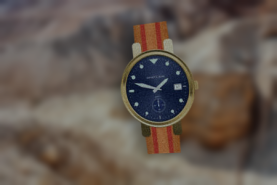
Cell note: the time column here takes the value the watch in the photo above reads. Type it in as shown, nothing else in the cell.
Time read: 1:48
